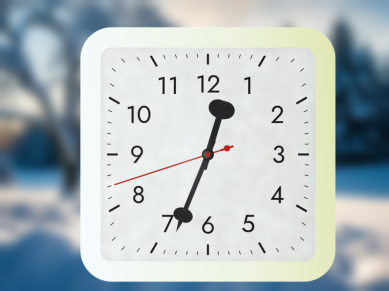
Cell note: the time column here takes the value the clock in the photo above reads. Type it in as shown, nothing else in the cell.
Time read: 12:33:42
